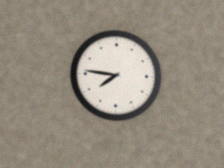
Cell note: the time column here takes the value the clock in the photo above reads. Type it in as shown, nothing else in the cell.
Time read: 7:46
